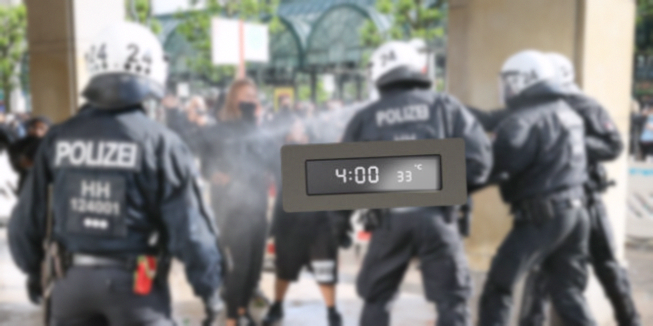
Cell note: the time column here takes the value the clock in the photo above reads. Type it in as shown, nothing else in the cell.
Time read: 4:00
